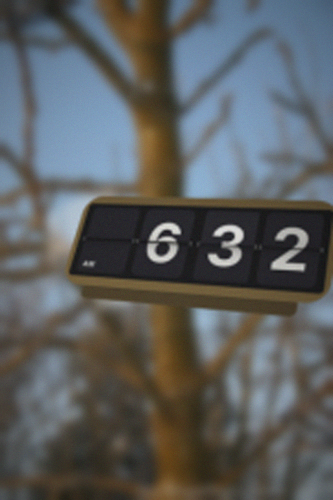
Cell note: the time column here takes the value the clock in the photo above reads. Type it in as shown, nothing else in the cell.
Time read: 6:32
